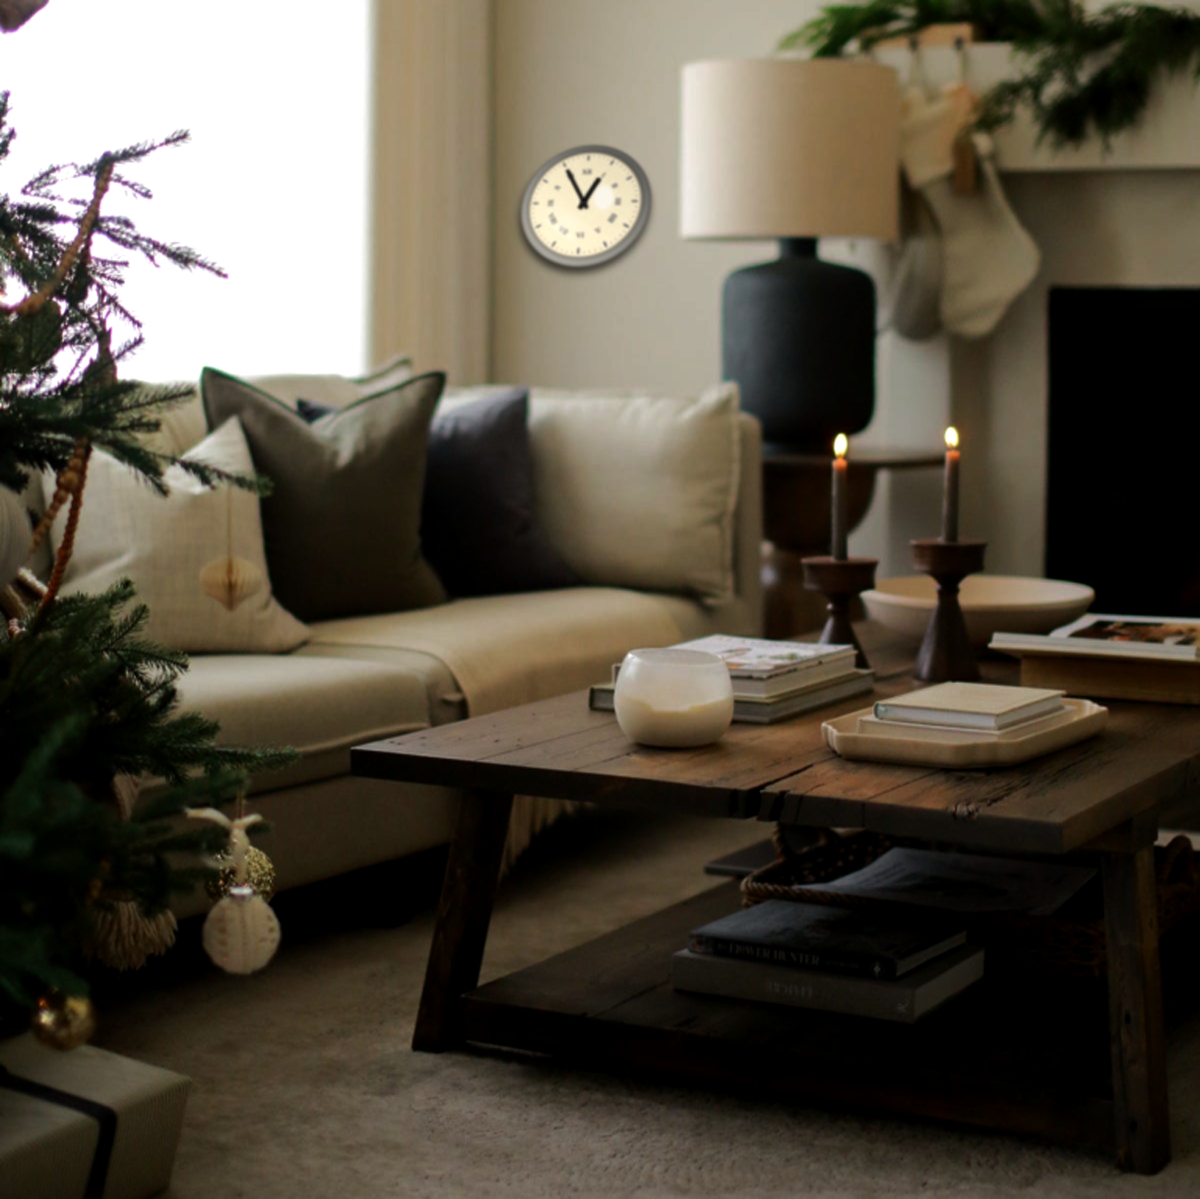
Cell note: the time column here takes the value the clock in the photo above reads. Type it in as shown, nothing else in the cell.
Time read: 12:55
